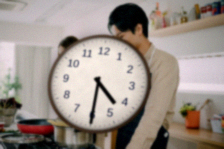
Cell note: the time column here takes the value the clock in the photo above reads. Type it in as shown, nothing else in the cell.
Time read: 4:30
